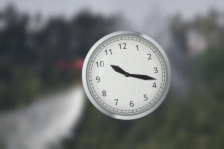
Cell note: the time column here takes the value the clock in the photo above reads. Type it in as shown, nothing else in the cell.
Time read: 10:18
